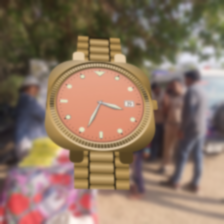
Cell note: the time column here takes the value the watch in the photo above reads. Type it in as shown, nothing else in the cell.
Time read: 3:34
